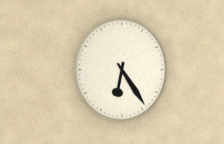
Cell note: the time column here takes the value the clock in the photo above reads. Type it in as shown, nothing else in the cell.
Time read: 6:24
